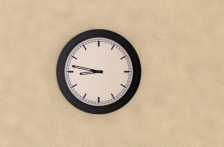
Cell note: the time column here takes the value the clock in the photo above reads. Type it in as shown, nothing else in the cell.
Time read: 8:47
